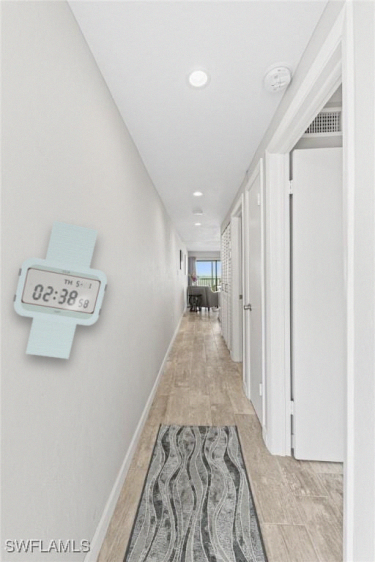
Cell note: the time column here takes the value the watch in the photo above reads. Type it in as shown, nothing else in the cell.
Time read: 2:38:58
